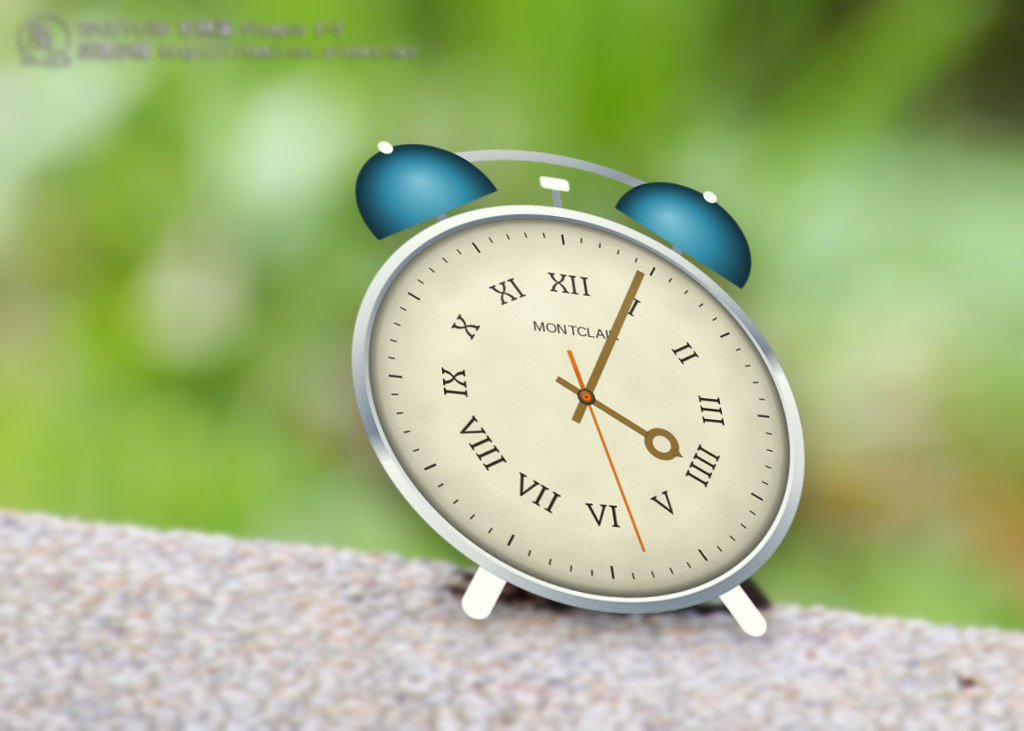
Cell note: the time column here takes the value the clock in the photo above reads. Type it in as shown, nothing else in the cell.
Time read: 4:04:28
